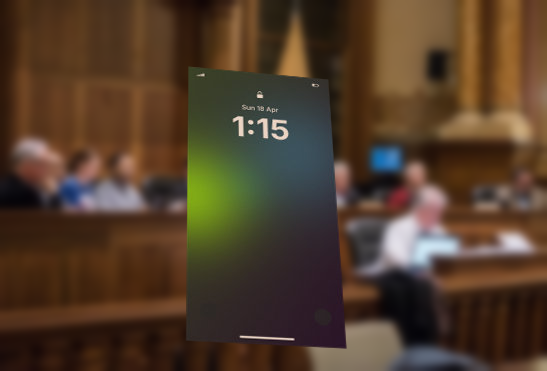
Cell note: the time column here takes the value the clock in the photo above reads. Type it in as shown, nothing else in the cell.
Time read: 1:15
